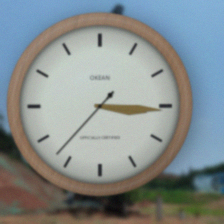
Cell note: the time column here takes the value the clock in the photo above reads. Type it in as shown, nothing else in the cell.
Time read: 3:15:37
